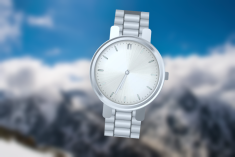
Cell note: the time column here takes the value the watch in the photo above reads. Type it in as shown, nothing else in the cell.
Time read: 6:34
